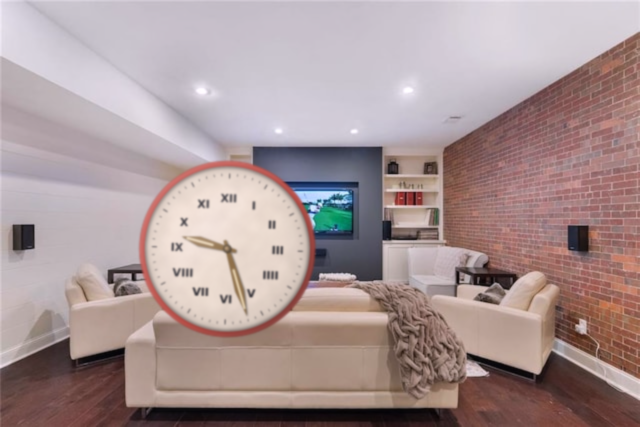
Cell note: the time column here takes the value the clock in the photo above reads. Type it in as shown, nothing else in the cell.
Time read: 9:27
